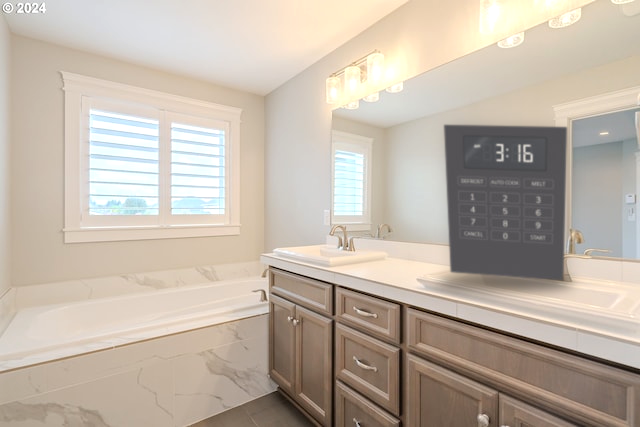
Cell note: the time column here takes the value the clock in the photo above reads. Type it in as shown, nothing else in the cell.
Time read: 3:16
